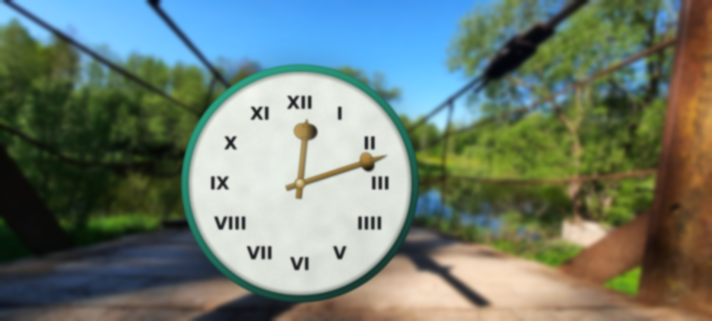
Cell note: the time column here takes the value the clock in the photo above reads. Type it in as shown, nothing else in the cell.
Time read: 12:12
